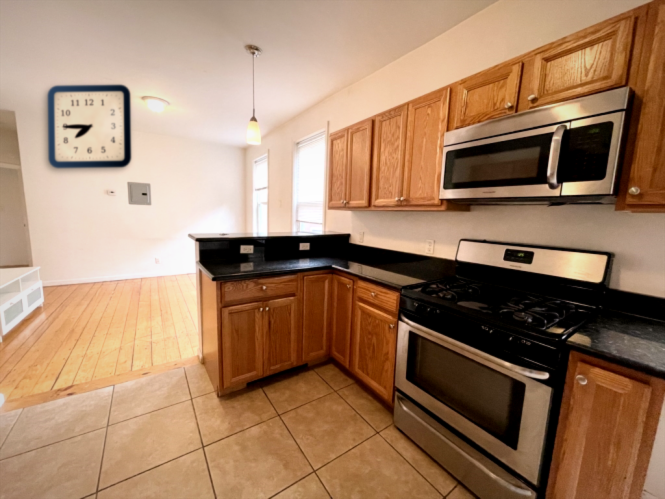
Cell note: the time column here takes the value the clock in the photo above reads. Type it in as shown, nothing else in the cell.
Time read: 7:45
